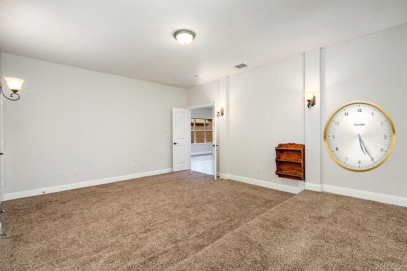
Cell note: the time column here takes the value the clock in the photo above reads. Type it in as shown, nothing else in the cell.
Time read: 5:25
